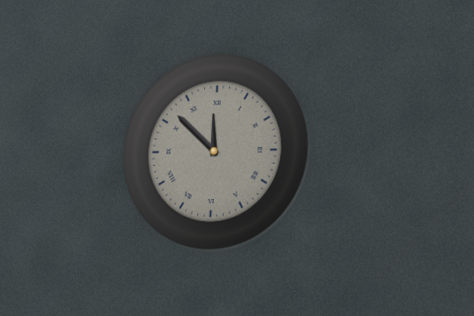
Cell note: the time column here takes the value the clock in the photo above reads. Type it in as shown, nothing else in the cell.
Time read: 11:52
